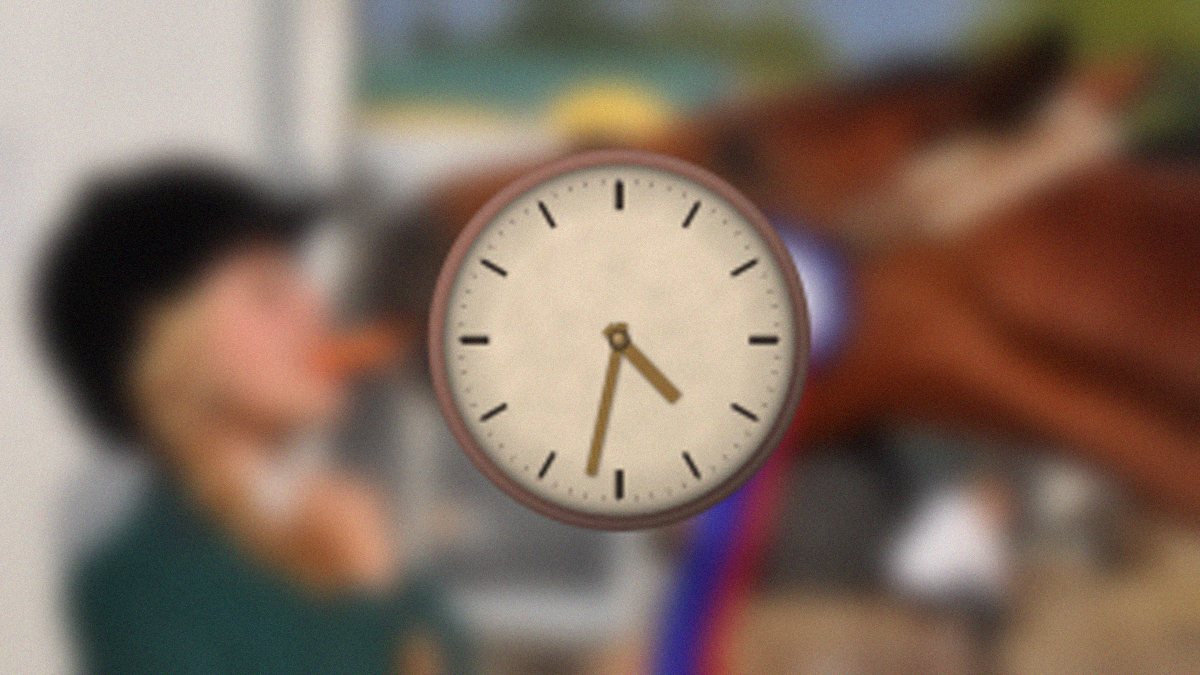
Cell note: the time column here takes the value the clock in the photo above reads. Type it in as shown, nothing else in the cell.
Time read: 4:32
